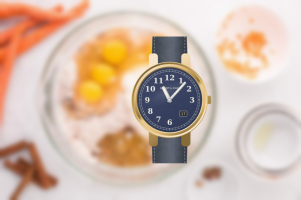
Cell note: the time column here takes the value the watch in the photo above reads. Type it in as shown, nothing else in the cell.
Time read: 11:07
